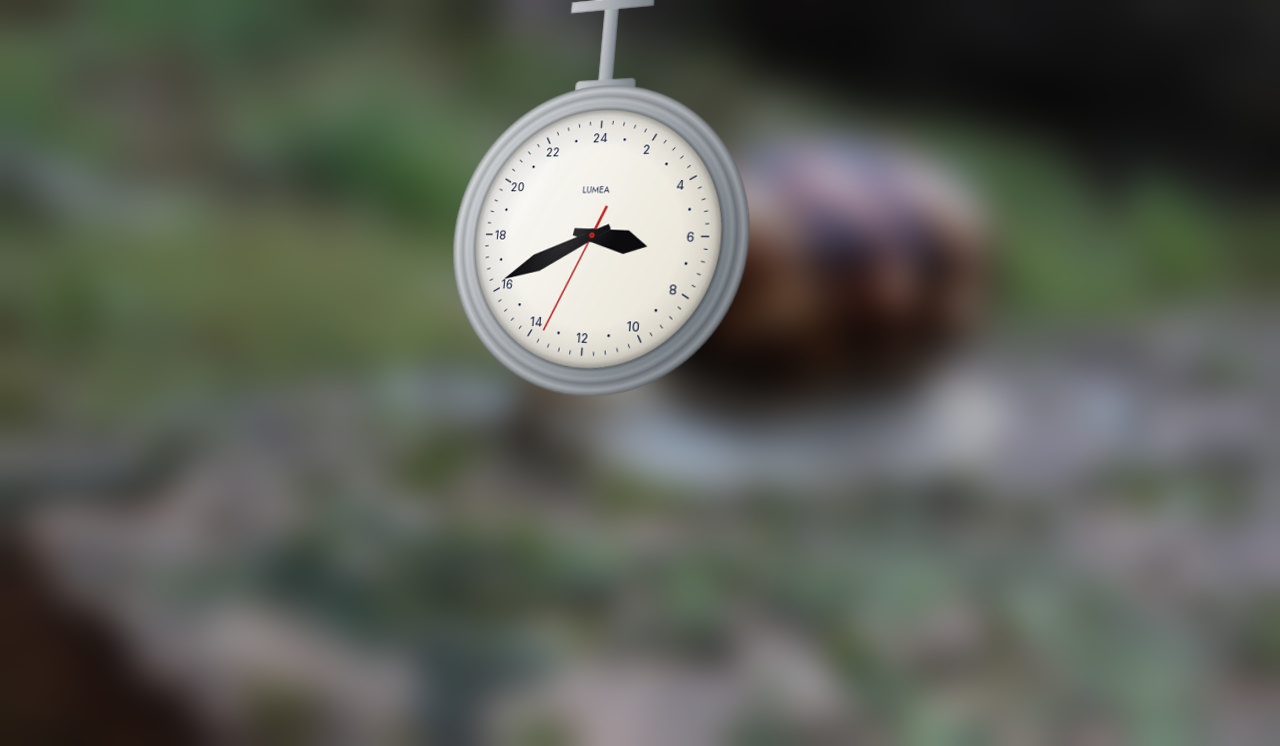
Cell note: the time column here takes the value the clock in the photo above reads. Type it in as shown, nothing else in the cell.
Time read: 6:40:34
